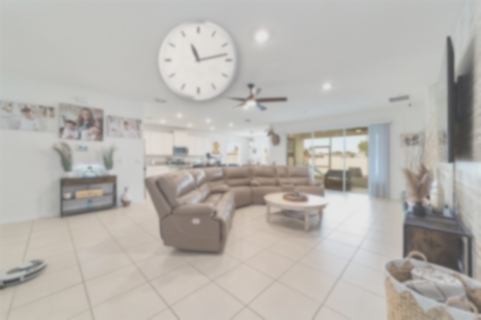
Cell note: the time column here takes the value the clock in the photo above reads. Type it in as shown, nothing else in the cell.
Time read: 11:13
